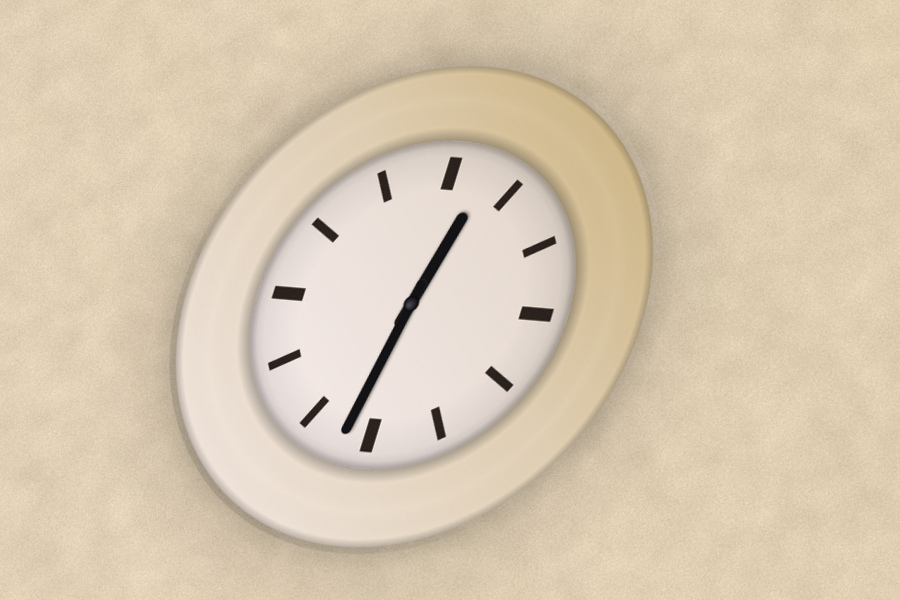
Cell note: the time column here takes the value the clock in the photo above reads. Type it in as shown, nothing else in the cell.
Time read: 12:32
